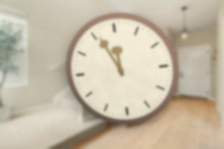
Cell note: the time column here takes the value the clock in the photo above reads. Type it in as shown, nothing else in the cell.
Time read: 11:56
